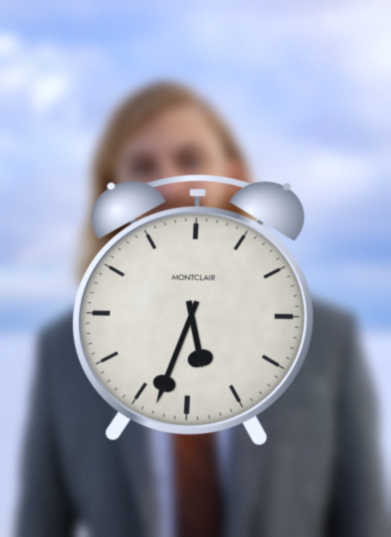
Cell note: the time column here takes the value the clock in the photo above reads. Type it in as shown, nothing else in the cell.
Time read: 5:33
